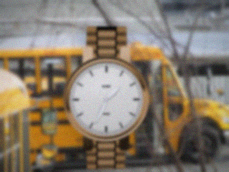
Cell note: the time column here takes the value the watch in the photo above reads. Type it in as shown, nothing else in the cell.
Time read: 1:34
